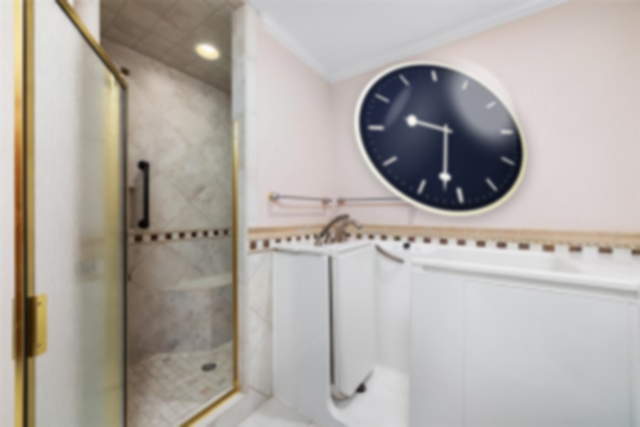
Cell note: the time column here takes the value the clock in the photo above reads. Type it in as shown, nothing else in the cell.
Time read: 9:32
